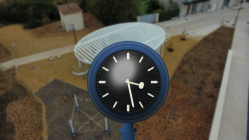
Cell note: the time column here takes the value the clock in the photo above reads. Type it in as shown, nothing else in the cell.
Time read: 3:28
